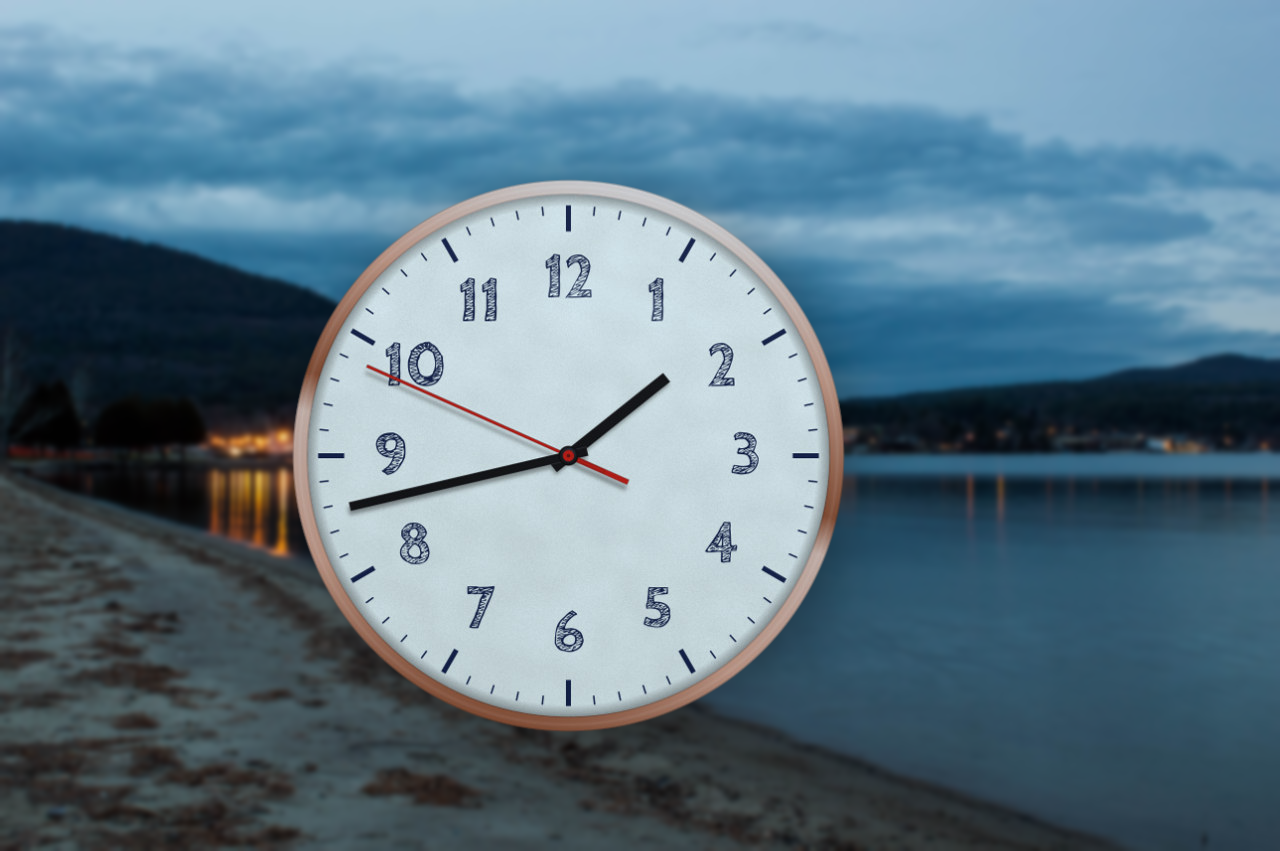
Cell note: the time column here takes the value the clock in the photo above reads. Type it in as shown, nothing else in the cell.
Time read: 1:42:49
